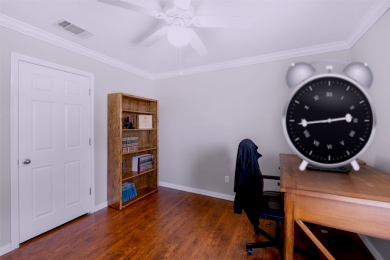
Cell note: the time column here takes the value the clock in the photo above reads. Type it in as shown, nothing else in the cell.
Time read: 2:44
